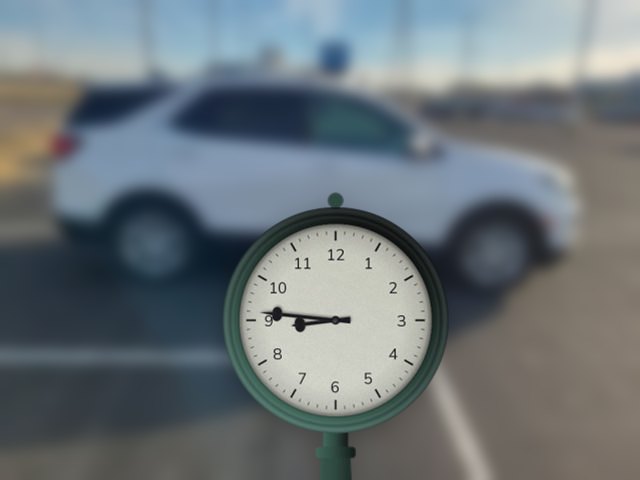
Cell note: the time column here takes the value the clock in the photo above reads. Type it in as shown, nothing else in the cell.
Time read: 8:46
